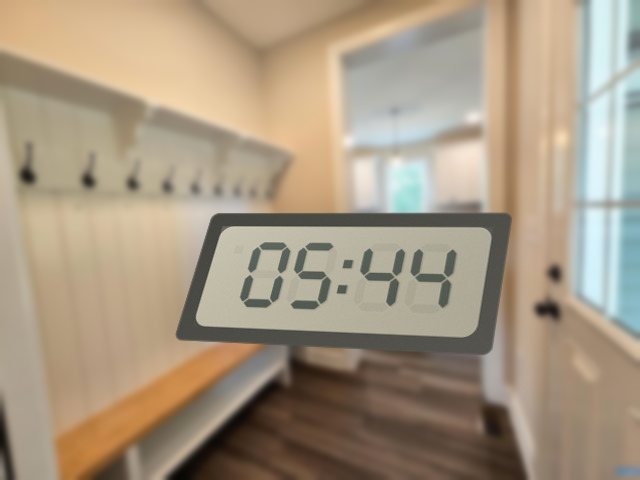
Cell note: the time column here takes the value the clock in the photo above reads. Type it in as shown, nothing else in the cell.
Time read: 5:44
